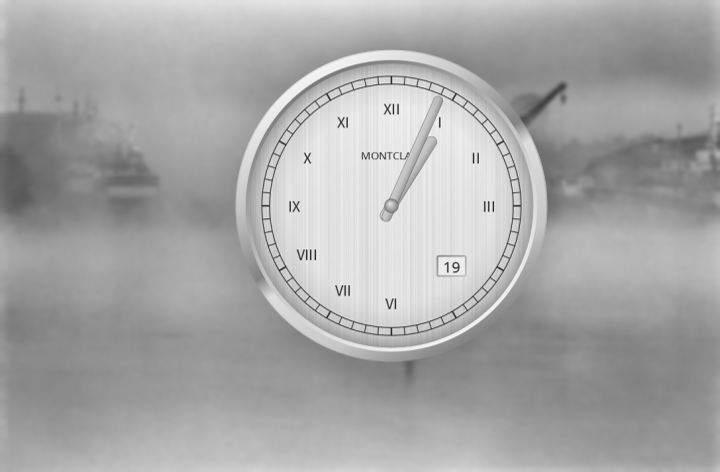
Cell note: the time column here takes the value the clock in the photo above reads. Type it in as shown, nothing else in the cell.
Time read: 1:04
